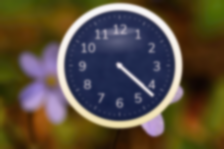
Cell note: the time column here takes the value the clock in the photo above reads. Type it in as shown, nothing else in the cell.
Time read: 4:22
